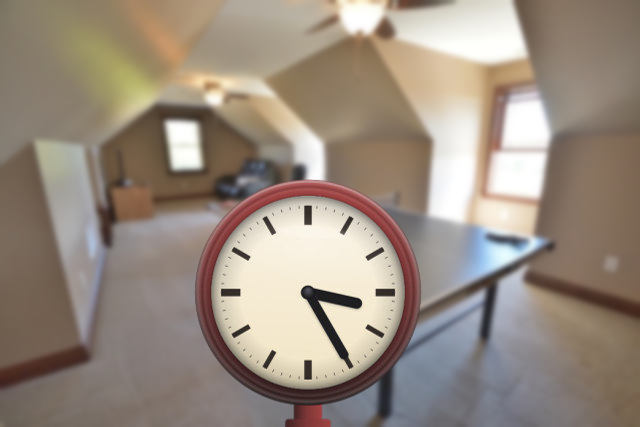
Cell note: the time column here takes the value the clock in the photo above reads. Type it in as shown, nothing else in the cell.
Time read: 3:25
